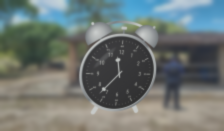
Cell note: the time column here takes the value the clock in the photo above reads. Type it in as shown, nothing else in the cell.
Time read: 11:37
